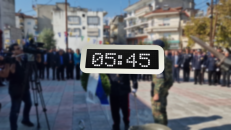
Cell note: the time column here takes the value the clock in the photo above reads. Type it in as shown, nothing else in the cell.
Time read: 5:45
